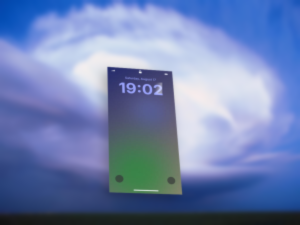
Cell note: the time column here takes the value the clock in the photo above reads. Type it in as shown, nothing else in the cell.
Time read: 19:02
